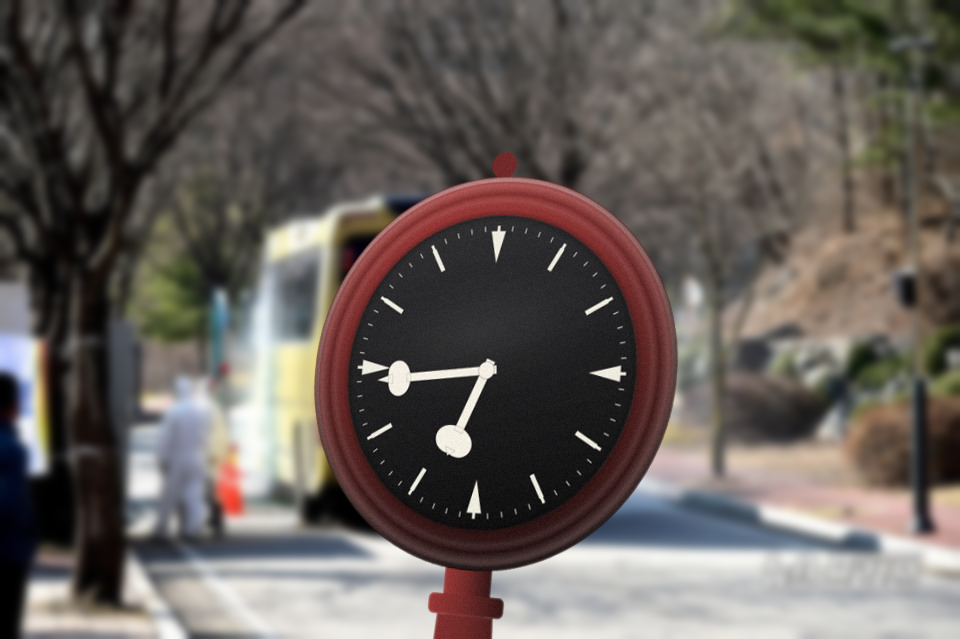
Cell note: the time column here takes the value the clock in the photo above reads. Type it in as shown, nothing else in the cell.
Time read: 6:44
